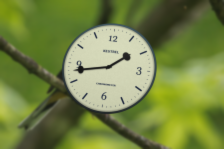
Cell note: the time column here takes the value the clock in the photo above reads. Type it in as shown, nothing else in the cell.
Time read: 1:43
